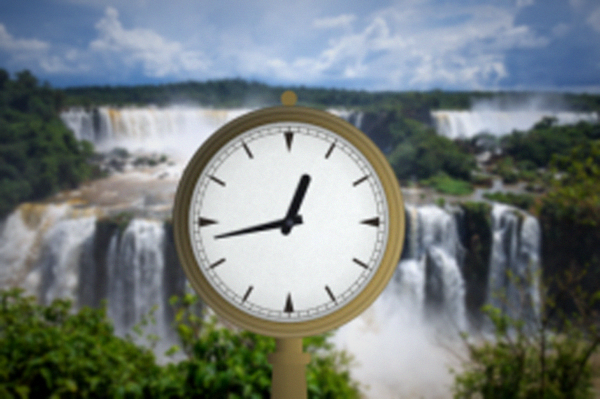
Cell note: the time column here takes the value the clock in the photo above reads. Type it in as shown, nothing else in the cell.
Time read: 12:43
